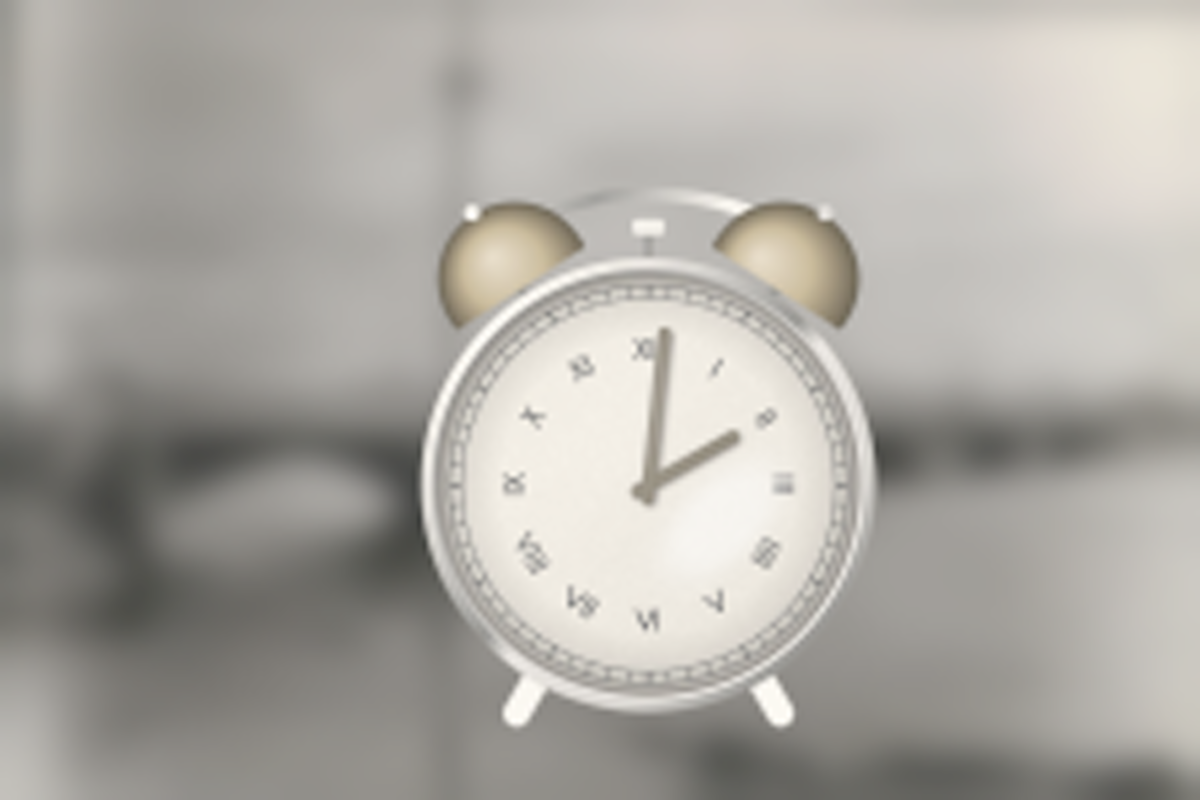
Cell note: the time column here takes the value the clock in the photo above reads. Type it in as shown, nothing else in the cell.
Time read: 2:01
